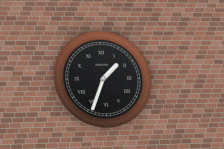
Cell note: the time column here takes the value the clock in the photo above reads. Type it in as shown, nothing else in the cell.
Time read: 1:34
